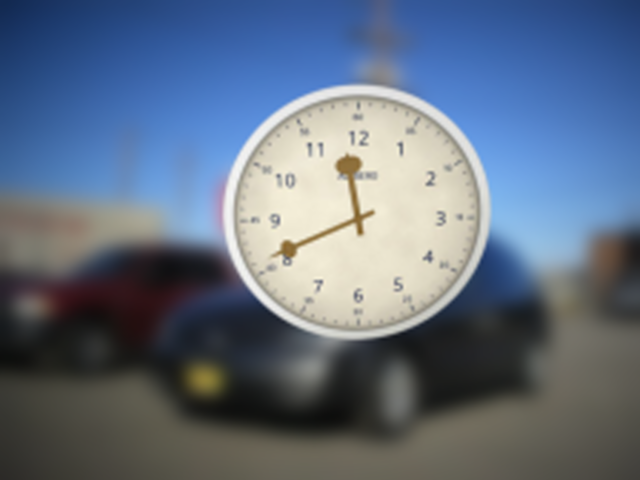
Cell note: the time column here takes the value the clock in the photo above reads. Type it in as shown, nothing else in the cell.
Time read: 11:41
